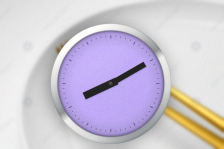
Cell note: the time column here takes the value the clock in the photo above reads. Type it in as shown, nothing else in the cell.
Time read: 8:10
